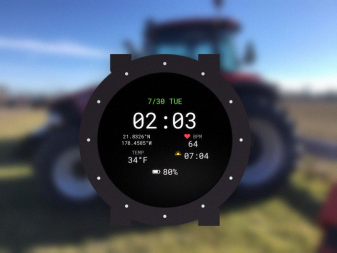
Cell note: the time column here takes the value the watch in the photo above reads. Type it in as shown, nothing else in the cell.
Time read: 2:03
